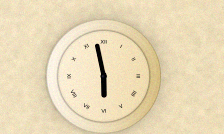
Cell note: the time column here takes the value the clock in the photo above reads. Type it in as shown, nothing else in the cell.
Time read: 5:58
